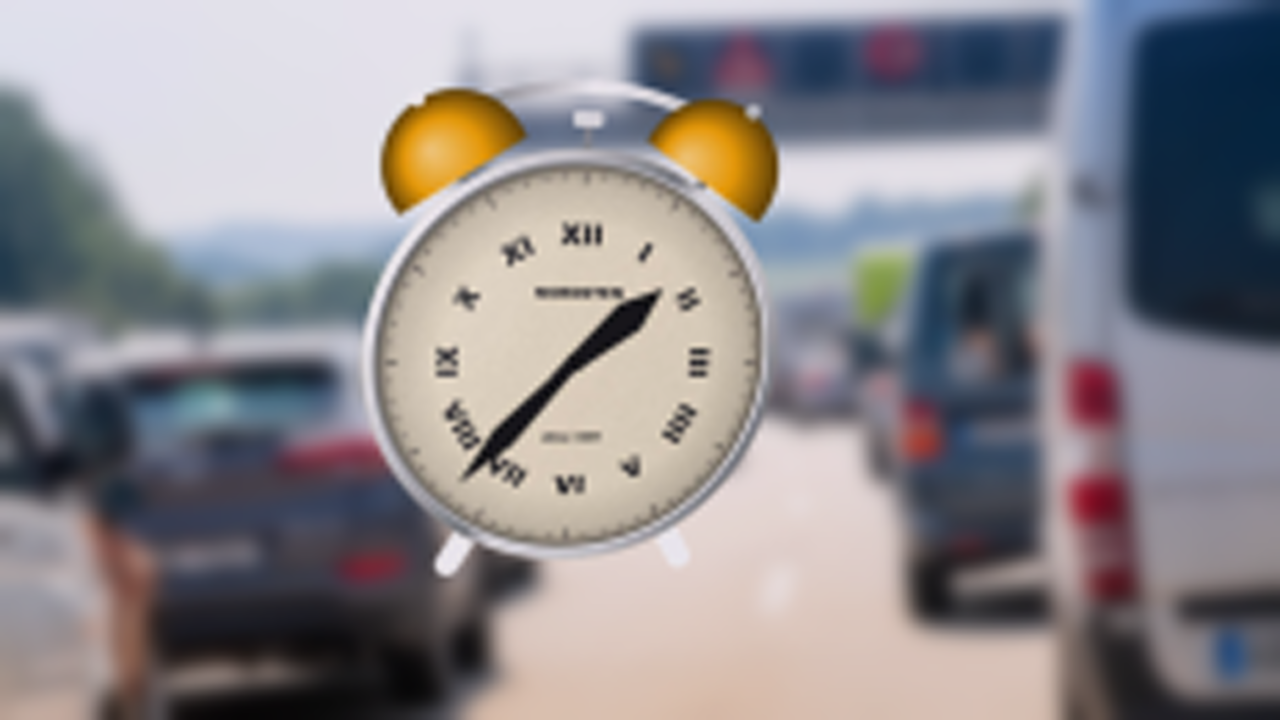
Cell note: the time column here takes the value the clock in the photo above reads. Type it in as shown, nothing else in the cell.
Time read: 1:37
